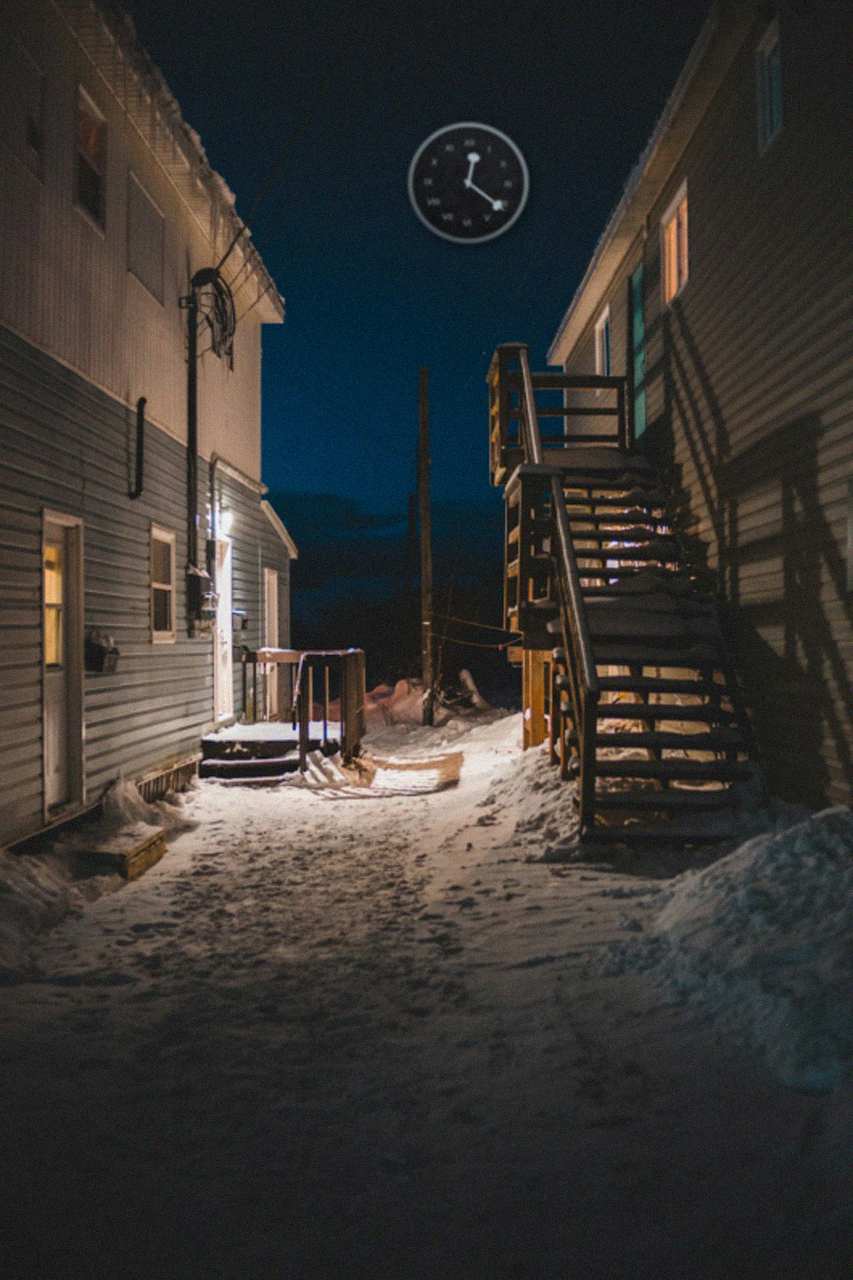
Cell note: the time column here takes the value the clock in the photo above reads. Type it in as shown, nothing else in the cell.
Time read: 12:21
